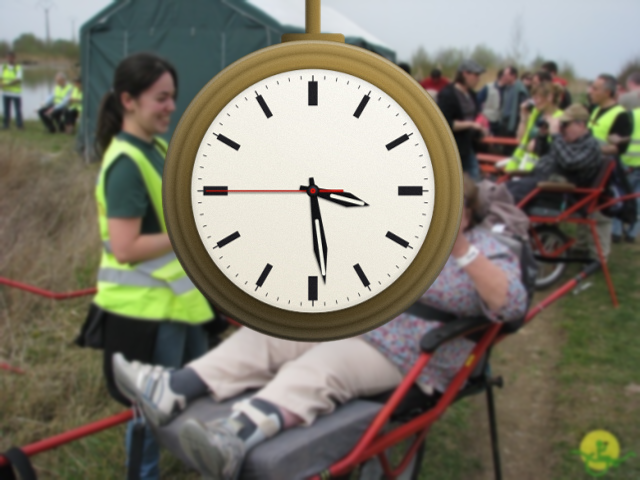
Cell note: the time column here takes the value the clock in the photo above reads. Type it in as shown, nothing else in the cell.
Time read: 3:28:45
